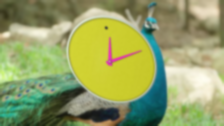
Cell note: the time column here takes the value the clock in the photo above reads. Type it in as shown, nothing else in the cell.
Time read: 12:11
